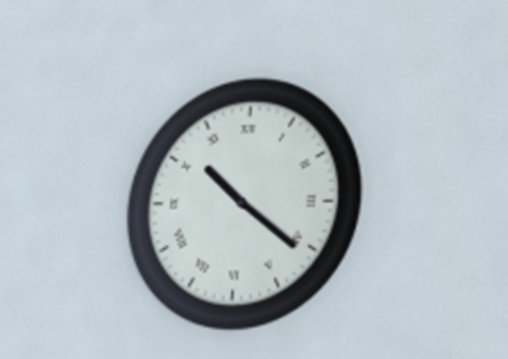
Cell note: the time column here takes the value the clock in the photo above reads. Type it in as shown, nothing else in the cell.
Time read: 10:21
